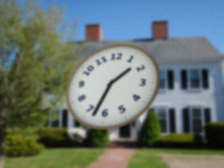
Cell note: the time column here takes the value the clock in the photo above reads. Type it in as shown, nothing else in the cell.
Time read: 1:33
